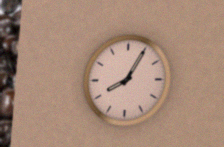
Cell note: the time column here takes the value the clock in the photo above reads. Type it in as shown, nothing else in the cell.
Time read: 8:05
